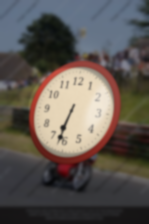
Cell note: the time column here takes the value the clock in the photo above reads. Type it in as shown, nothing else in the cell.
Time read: 6:32
